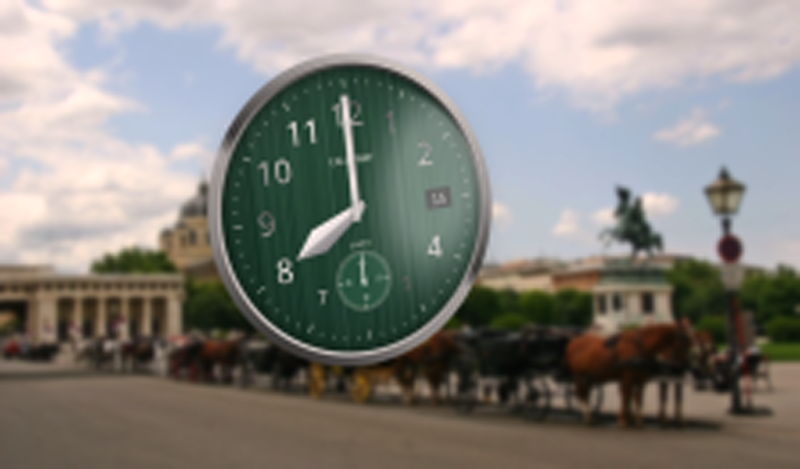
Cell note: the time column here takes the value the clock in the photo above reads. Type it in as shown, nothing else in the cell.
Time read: 8:00
